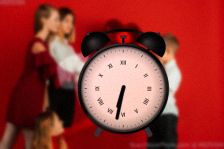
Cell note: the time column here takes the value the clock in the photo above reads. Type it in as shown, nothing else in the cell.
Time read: 6:32
